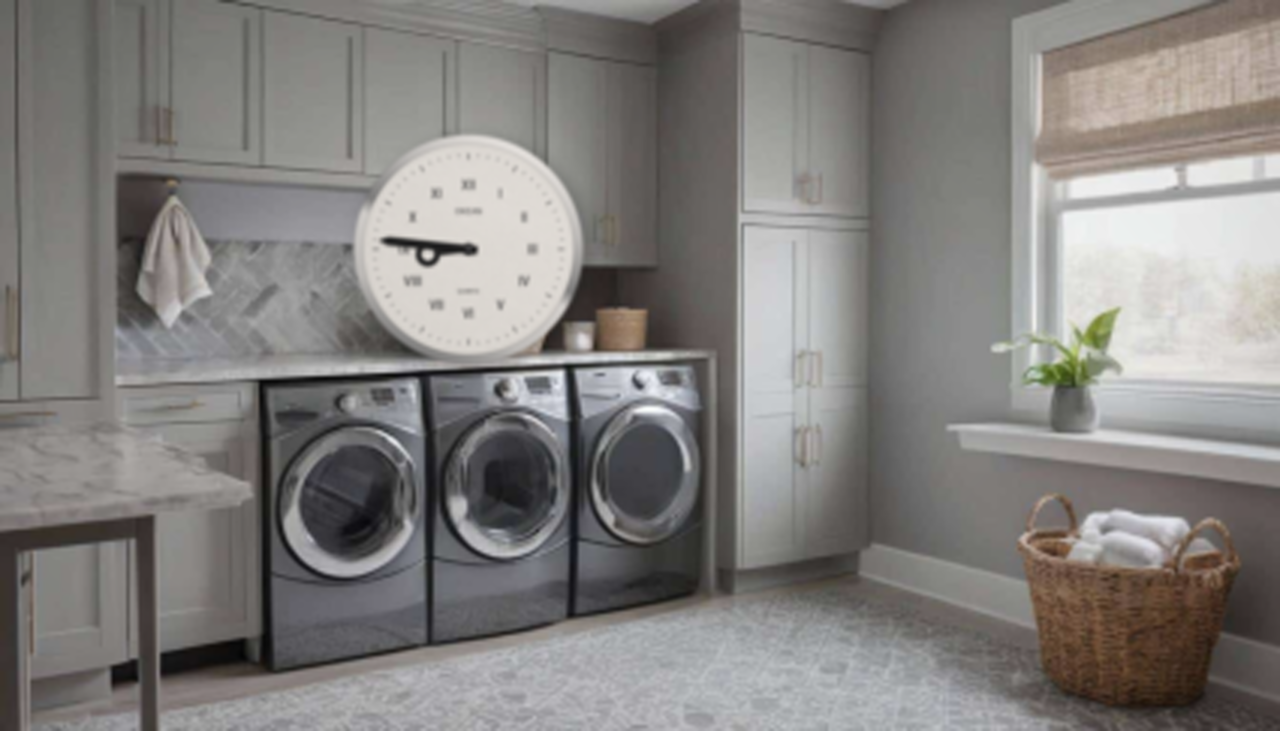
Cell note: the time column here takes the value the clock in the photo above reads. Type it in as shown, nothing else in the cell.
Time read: 8:46
